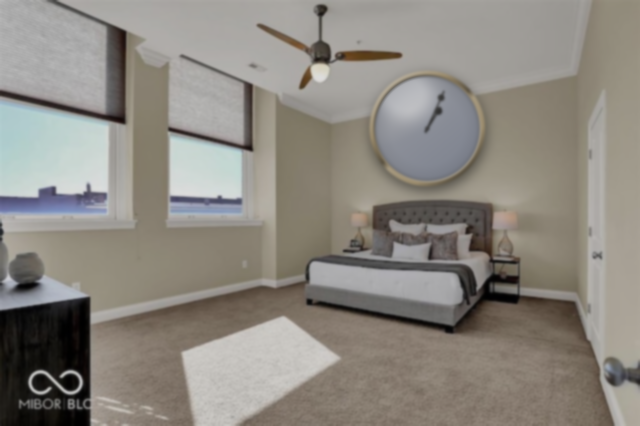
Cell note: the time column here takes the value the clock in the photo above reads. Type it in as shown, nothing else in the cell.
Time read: 1:04
